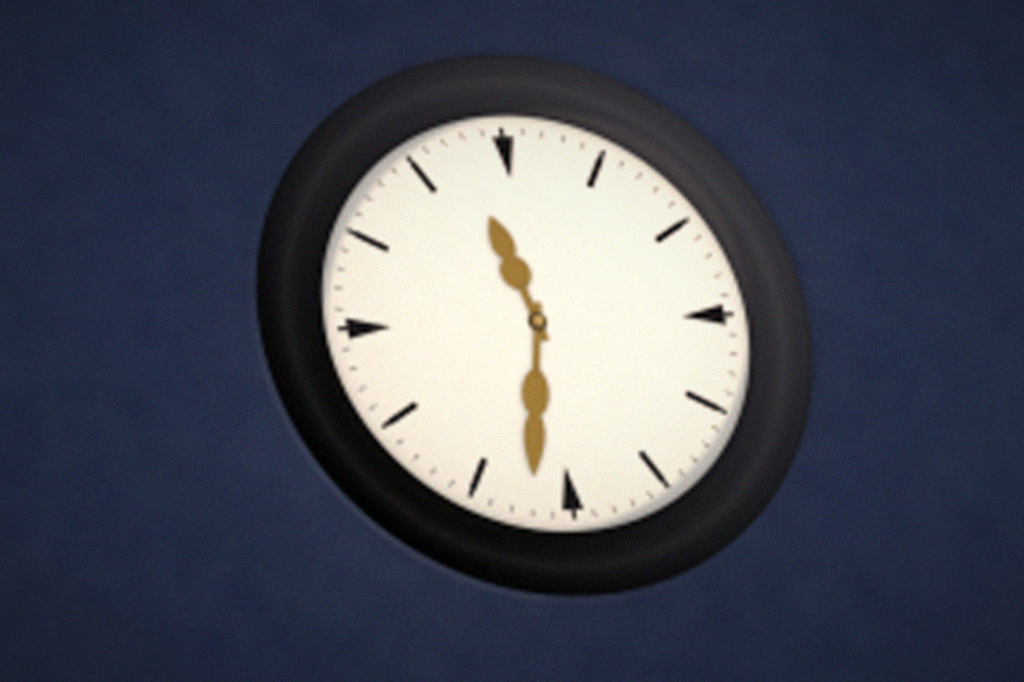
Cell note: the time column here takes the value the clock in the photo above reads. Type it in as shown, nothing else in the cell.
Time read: 11:32
